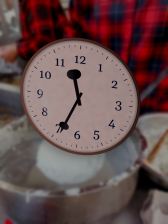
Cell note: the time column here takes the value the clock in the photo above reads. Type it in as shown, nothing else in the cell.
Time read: 11:34
